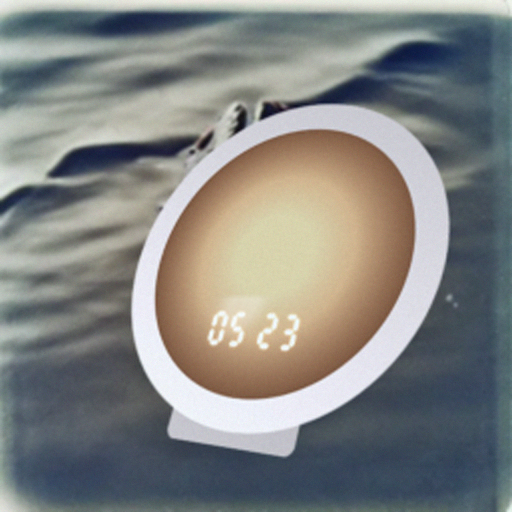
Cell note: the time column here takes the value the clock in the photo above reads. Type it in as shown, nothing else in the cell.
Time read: 5:23
